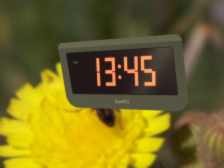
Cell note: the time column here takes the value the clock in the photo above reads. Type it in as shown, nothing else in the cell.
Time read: 13:45
